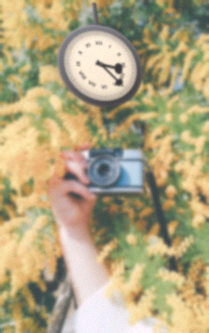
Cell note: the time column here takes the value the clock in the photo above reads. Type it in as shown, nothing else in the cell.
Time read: 3:23
